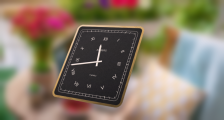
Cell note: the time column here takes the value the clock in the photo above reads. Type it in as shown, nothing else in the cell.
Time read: 11:43
